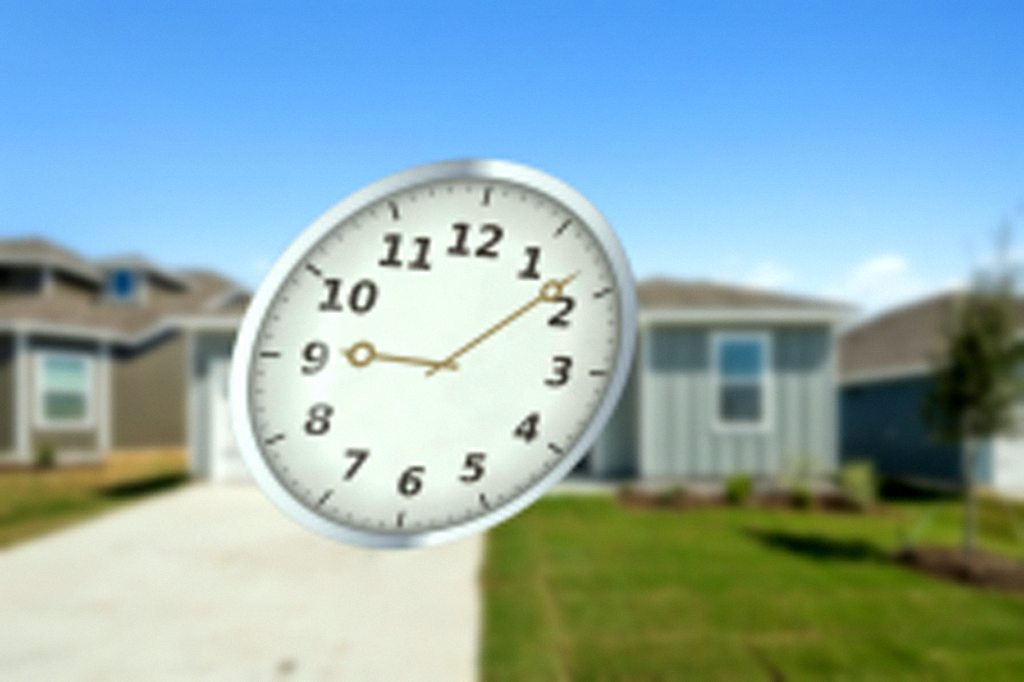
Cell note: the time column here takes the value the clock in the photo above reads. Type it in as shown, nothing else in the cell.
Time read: 9:08
